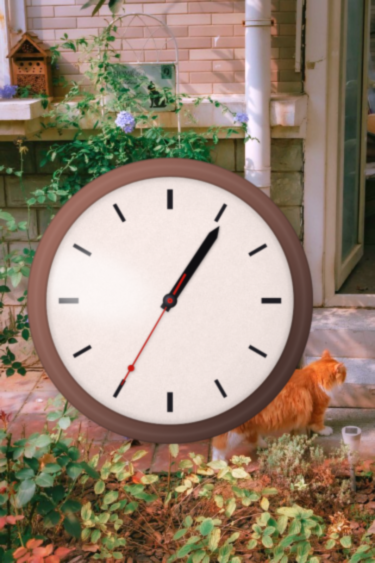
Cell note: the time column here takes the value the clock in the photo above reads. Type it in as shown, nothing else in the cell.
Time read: 1:05:35
